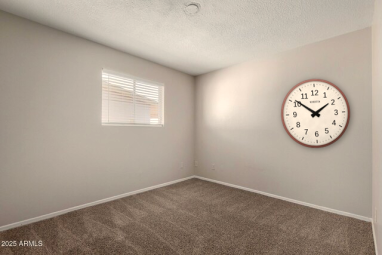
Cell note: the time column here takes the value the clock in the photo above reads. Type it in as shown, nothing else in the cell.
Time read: 1:51
